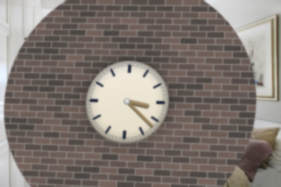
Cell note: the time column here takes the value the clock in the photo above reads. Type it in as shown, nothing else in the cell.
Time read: 3:22
